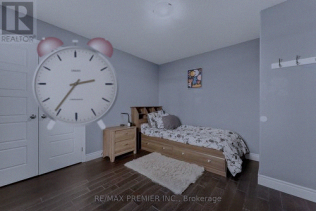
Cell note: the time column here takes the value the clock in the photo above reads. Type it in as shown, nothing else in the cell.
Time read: 2:36
